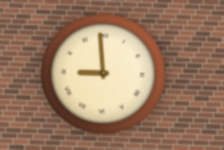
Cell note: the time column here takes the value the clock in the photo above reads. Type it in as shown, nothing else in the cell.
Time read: 8:59
